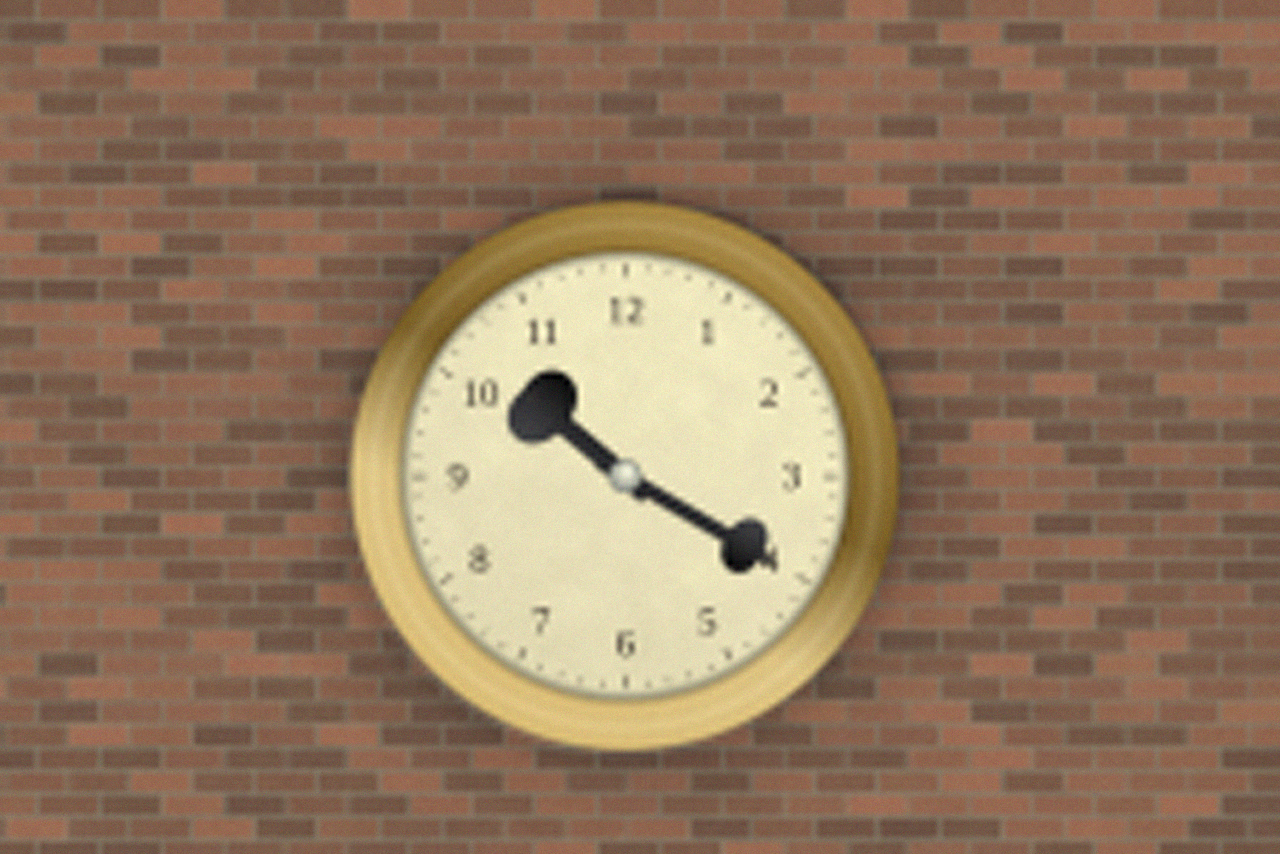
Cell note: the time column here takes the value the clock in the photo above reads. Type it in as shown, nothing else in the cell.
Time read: 10:20
